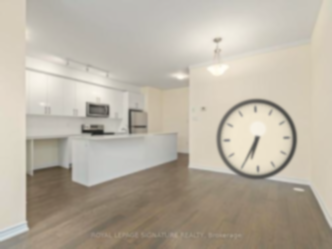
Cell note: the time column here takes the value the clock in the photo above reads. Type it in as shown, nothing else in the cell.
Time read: 6:35
